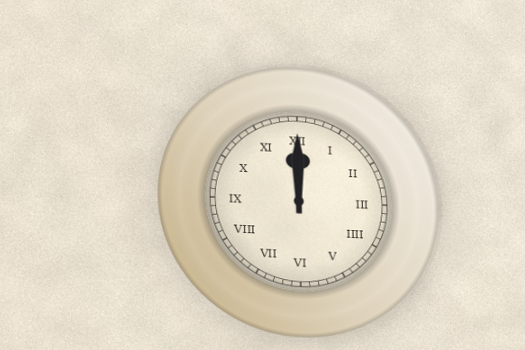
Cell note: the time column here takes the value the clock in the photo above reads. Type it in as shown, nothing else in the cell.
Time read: 12:00
